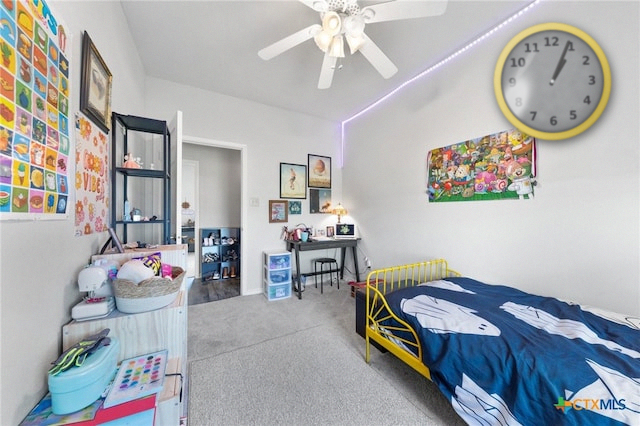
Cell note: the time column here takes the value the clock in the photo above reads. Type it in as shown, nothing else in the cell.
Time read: 1:04
